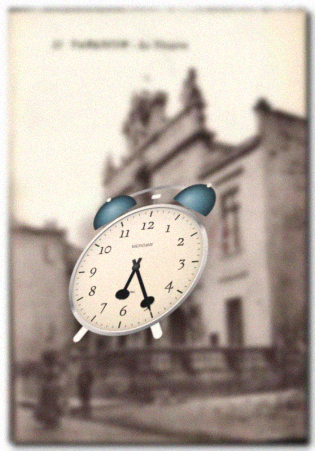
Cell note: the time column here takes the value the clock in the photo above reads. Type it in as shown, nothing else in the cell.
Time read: 6:25
